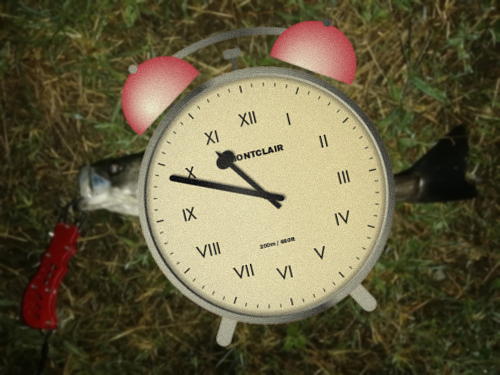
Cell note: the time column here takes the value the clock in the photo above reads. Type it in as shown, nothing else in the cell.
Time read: 10:49
